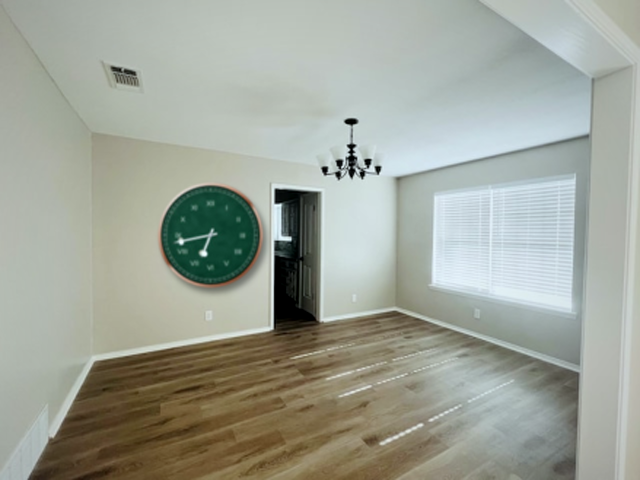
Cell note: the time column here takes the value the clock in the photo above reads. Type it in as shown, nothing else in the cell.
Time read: 6:43
